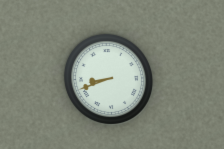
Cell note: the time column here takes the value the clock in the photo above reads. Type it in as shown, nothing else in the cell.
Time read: 8:42
